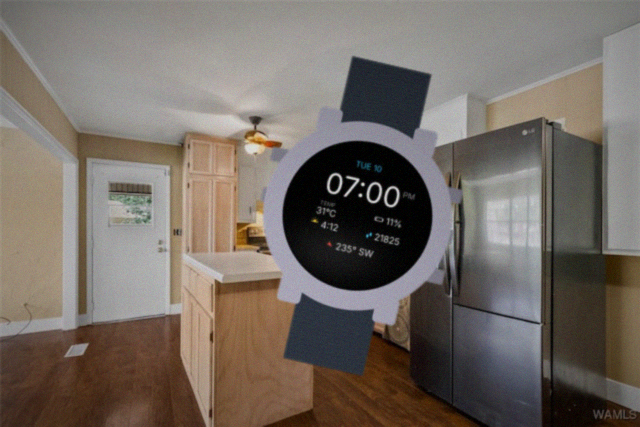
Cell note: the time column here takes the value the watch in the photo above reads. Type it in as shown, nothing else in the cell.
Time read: 7:00
